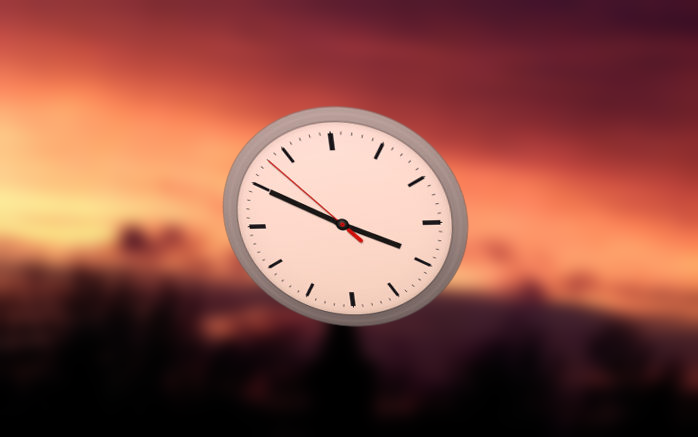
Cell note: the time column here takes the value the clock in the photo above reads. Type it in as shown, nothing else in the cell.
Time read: 3:49:53
